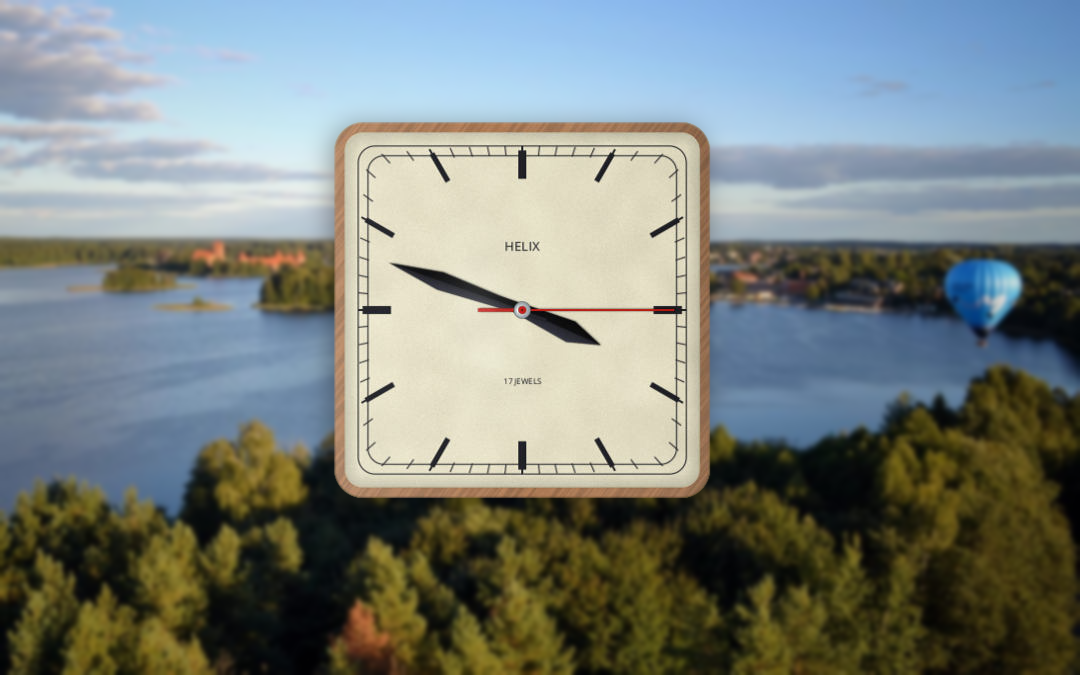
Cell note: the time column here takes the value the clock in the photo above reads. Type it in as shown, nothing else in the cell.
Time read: 3:48:15
